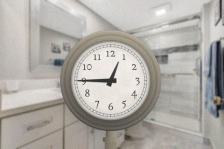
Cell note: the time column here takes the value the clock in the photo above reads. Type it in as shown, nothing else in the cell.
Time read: 12:45
